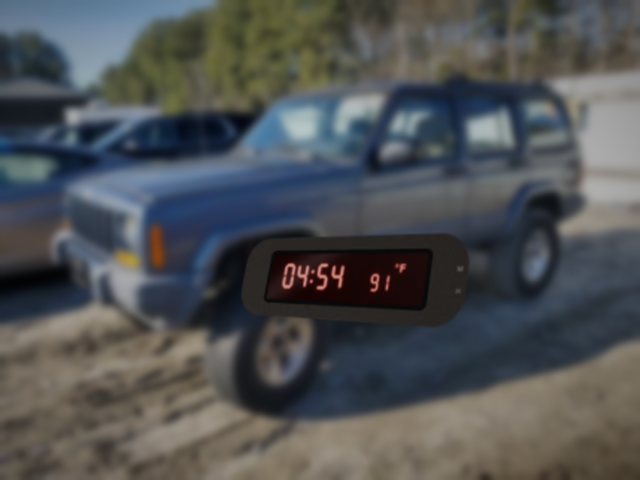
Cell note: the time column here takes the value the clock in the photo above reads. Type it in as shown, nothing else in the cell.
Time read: 4:54
